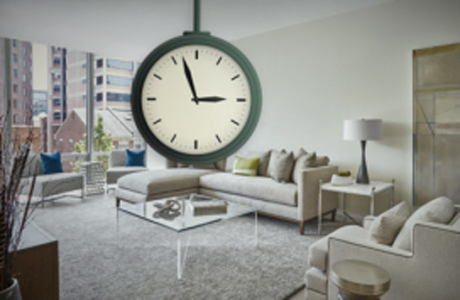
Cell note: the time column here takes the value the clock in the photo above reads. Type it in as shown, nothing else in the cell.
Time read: 2:57
